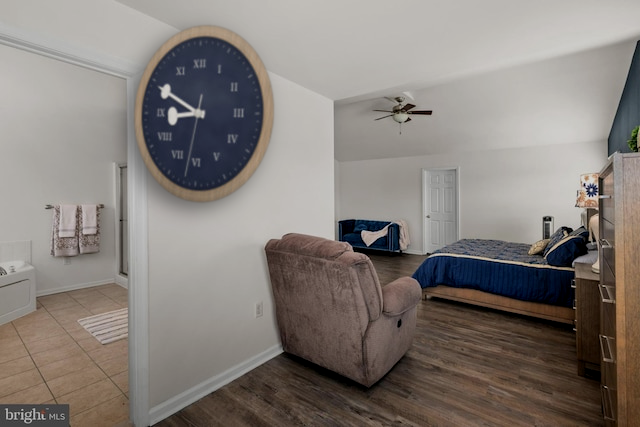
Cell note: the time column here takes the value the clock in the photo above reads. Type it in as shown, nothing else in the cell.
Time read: 8:49:32
